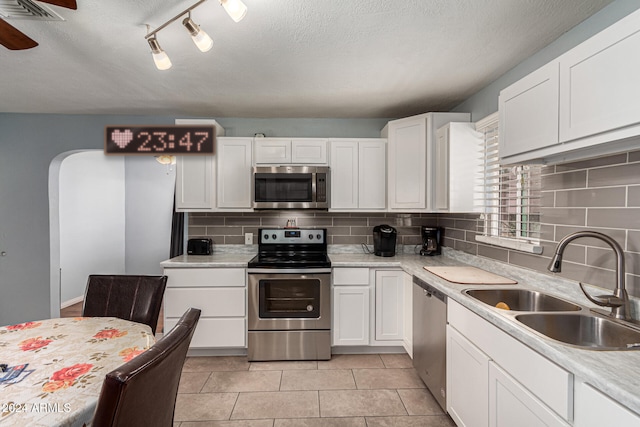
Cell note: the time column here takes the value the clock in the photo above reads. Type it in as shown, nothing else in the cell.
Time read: 23:47
